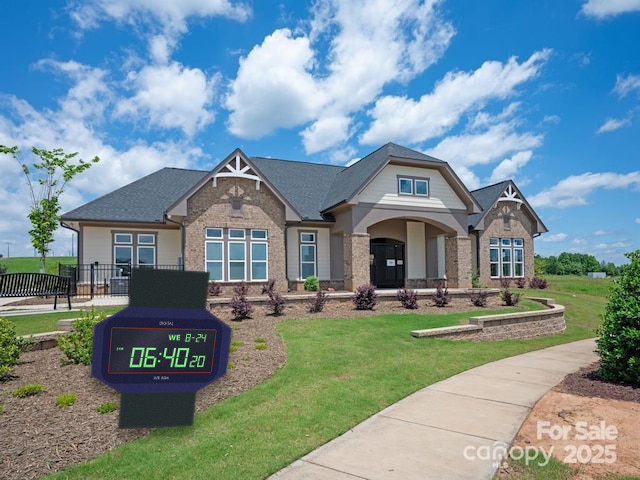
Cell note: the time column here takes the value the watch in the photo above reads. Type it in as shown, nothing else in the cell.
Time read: 6:40:20
